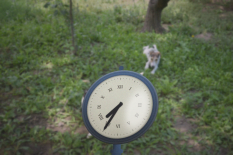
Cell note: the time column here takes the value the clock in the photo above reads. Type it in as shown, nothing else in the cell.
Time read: 7:35
